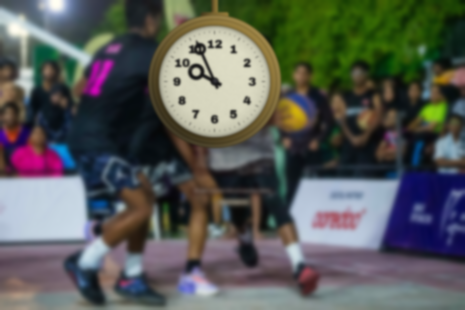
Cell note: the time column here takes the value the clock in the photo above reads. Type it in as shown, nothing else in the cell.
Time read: 9:56
